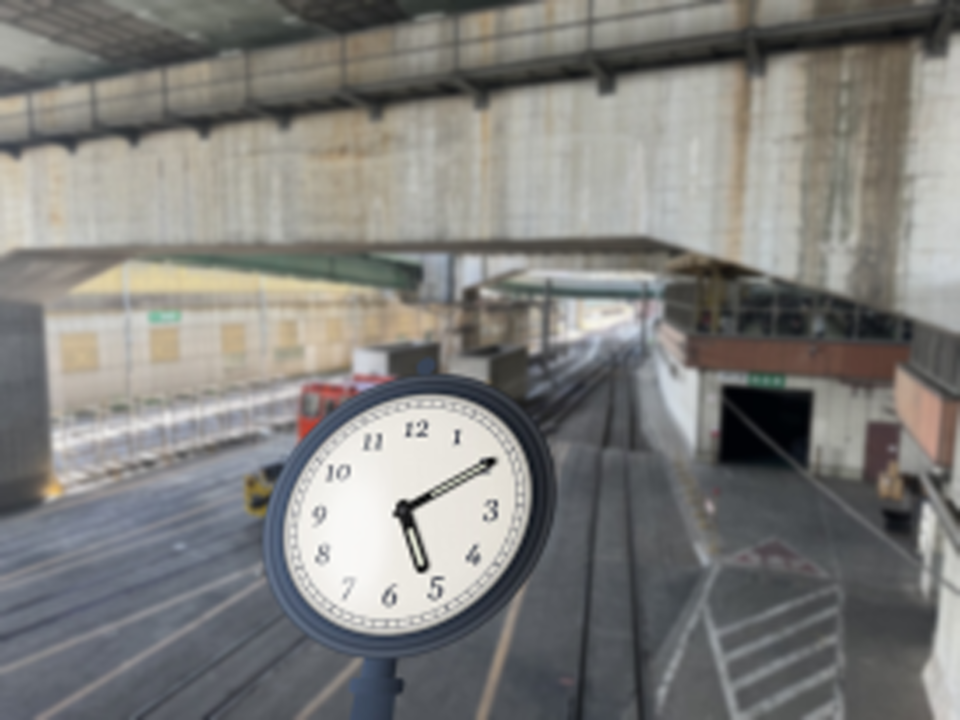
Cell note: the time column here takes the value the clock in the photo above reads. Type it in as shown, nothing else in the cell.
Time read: 5:10
